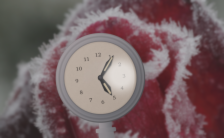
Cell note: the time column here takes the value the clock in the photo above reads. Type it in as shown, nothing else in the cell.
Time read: 5:06
